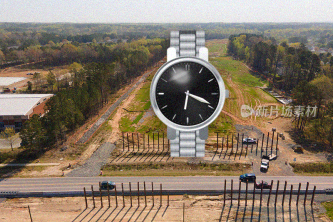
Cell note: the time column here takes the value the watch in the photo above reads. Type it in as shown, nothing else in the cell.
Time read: 6:19
